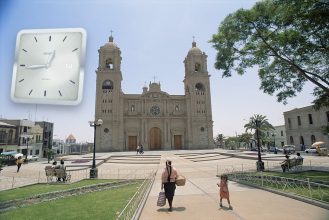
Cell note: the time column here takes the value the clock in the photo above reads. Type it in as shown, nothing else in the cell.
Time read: 12:44
